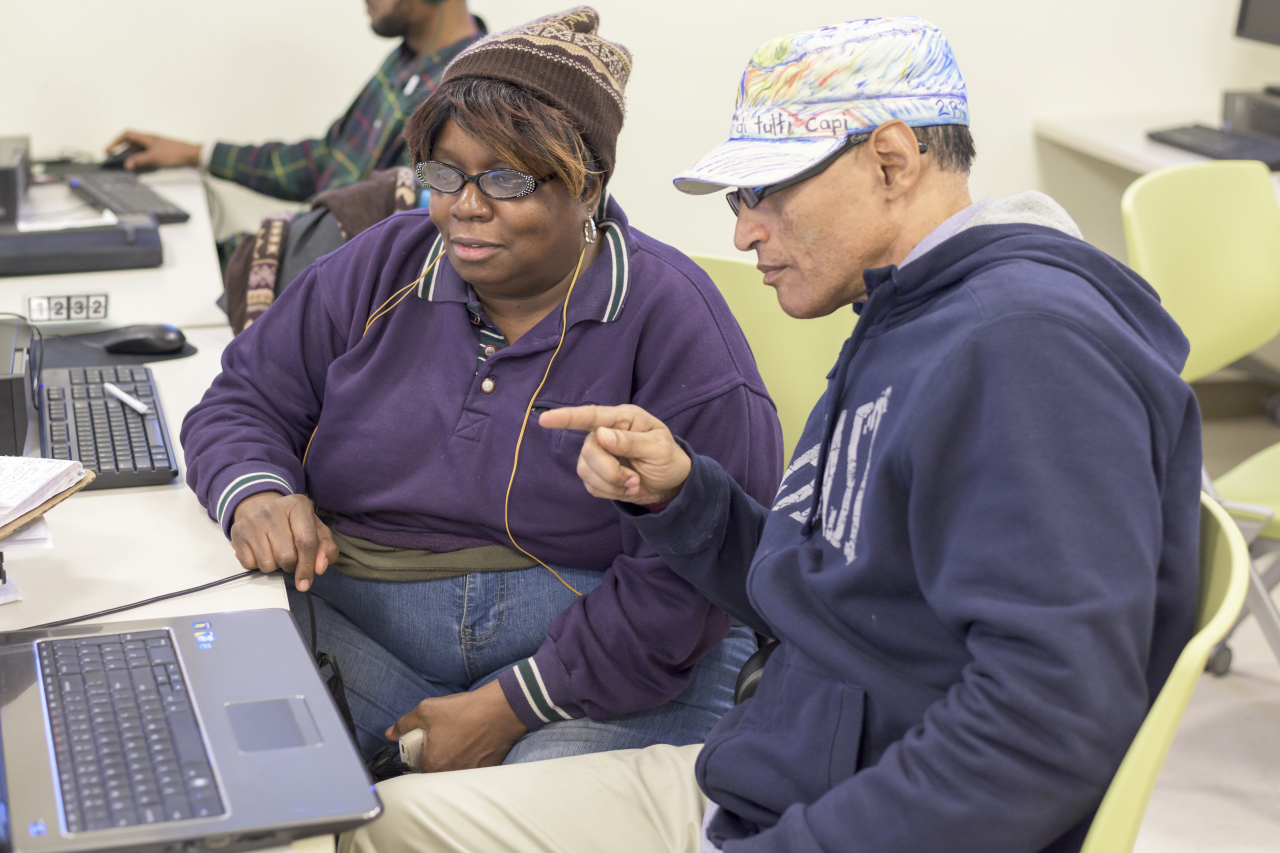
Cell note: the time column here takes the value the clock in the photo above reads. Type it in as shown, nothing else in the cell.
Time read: 12:32
